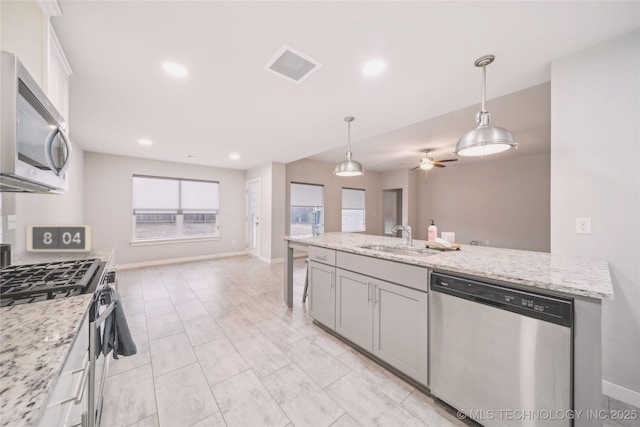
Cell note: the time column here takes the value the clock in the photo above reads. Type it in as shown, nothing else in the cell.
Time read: 8:04
